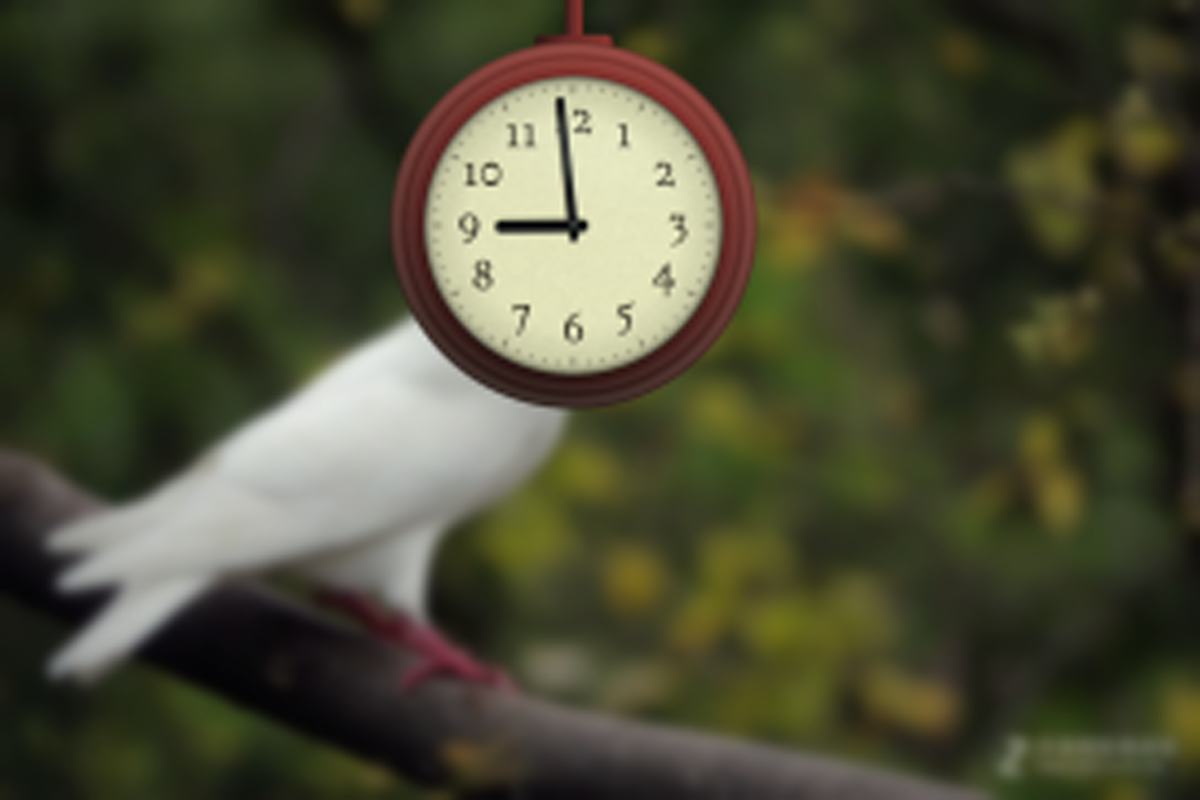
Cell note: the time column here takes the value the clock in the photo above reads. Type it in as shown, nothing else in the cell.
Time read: 8:59
